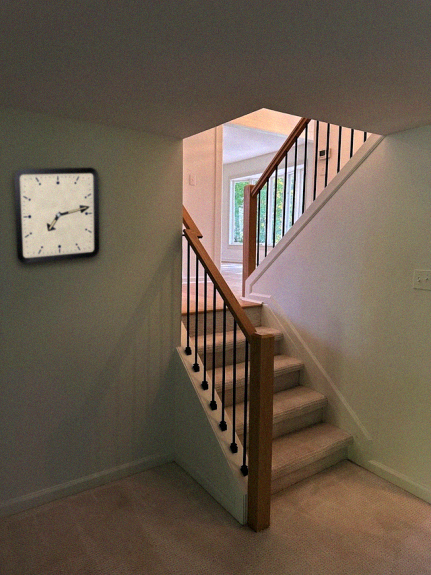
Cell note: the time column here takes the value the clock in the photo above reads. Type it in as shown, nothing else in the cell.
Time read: 7:13
